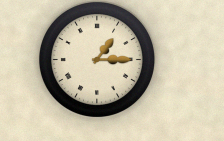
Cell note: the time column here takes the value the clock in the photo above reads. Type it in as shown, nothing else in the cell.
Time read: 1:15
